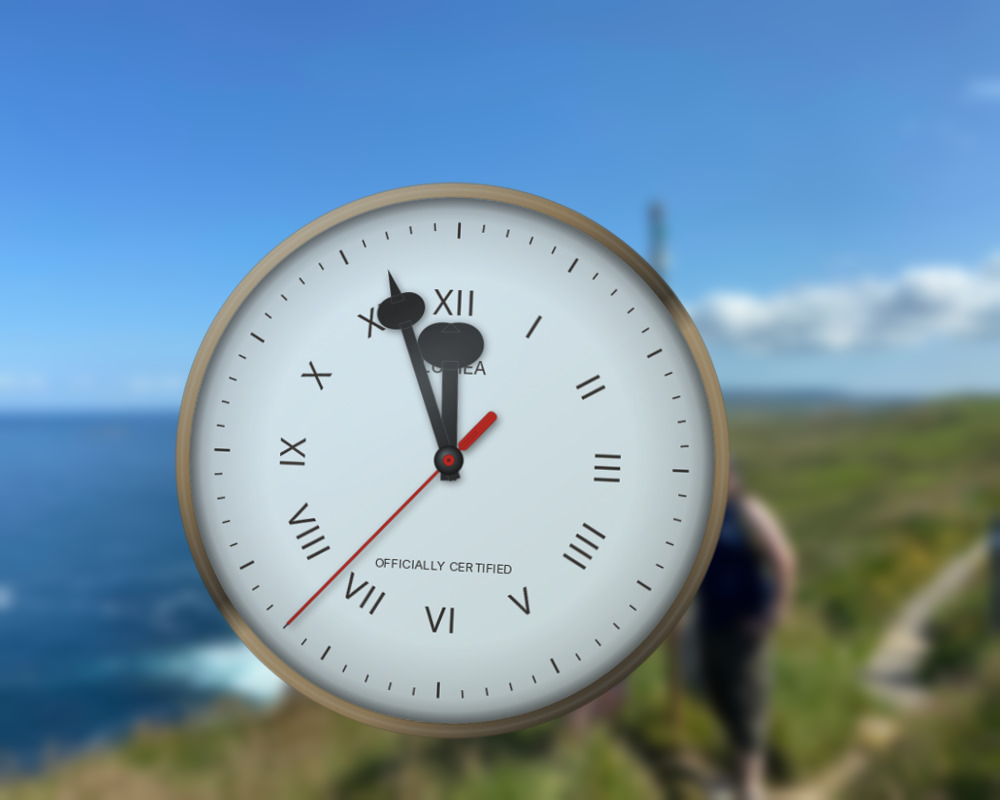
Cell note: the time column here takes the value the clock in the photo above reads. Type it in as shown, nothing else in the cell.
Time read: 11:56:37
